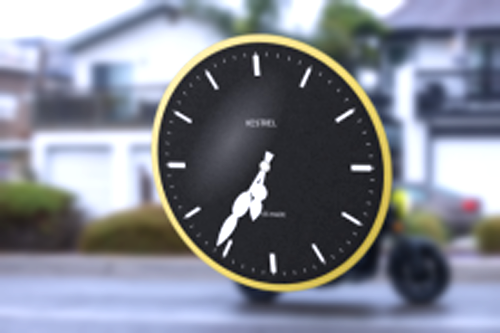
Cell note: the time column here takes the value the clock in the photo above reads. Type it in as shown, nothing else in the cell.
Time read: 6:36
